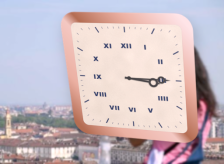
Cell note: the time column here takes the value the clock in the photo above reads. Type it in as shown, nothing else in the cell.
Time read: 3:15
